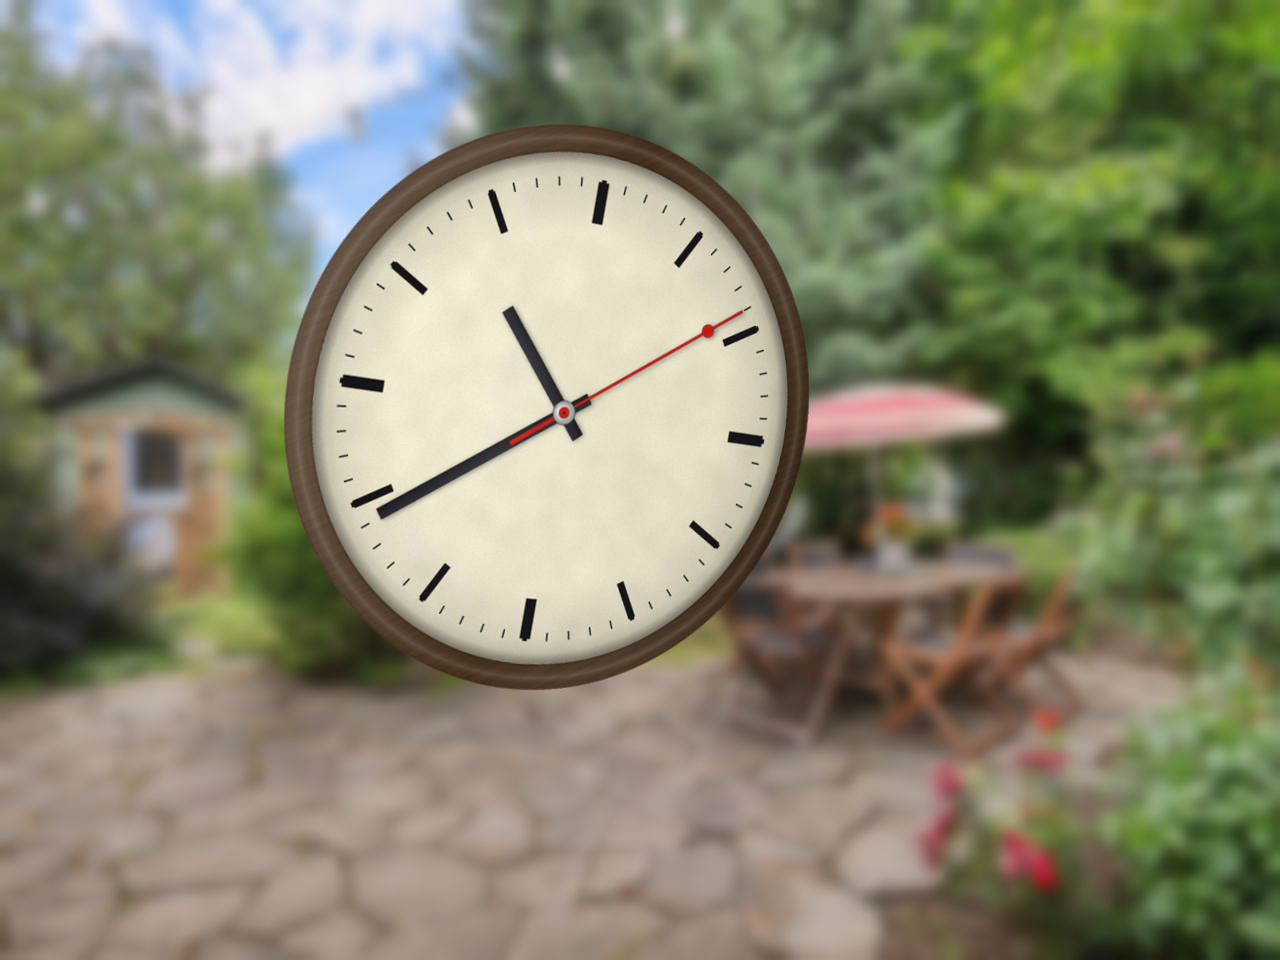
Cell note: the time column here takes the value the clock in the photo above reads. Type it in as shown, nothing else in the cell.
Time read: 10:39:09
